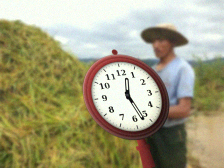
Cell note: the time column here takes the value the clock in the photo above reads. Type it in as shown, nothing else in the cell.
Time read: 12:27
